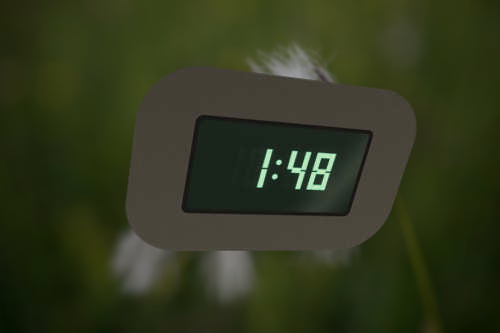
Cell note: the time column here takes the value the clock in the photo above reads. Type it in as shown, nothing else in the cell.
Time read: 1:48
